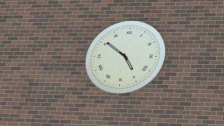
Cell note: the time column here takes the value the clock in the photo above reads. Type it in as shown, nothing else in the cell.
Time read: 4:51
